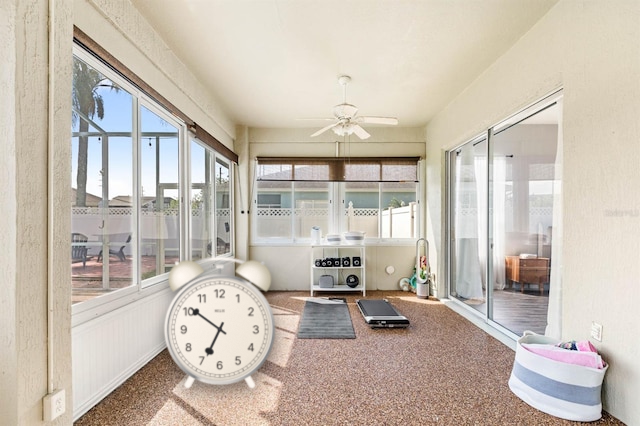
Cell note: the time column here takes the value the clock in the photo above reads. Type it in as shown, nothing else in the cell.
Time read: 6:51
